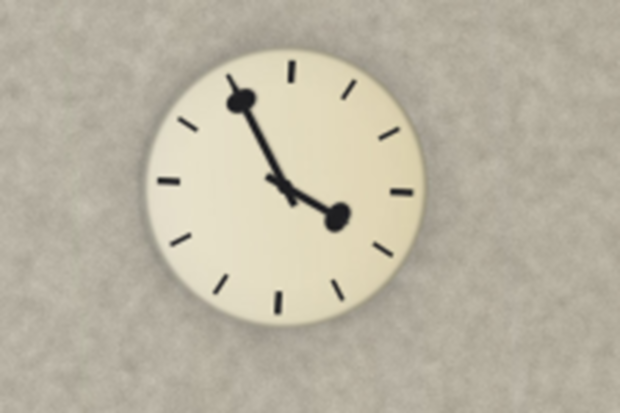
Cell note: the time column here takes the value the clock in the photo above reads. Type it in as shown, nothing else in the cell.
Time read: 3:55
